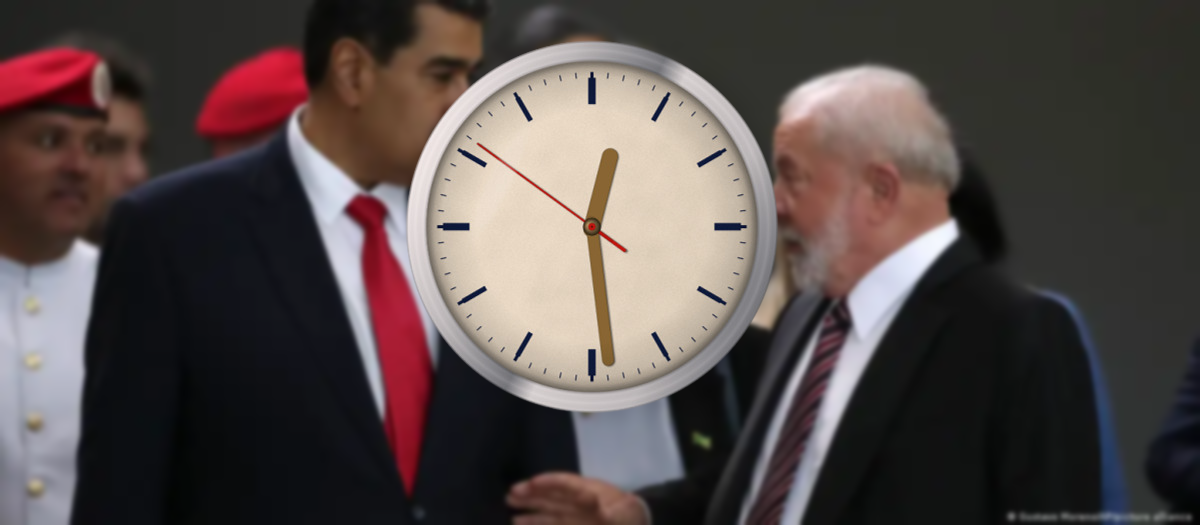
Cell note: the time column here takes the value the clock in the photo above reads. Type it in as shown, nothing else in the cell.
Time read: 12:28:51
